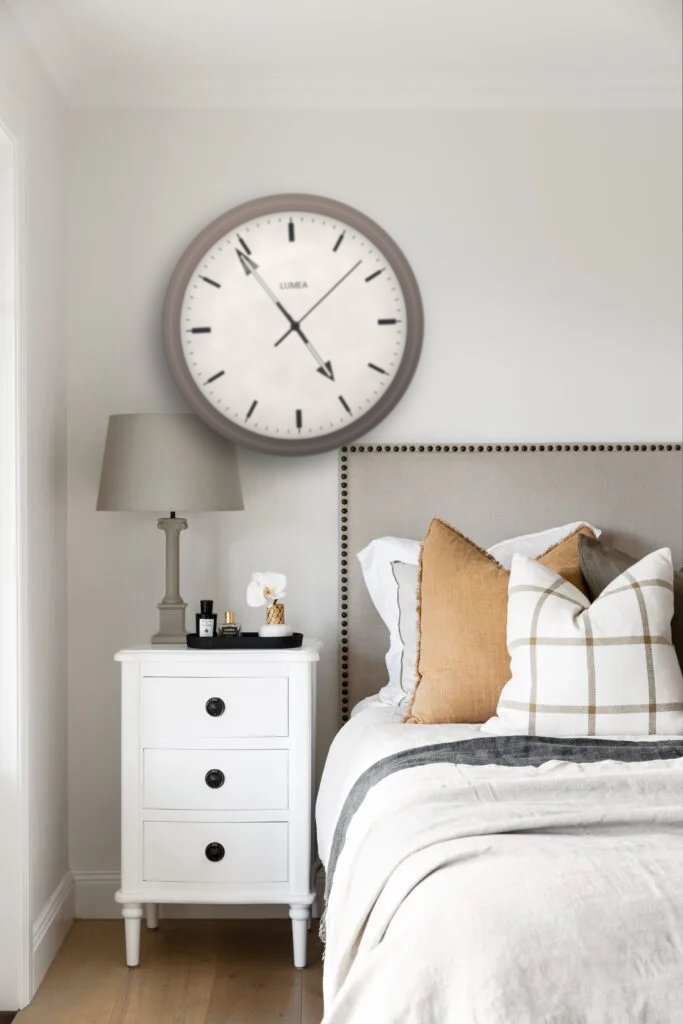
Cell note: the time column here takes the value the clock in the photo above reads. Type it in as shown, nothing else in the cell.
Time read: 4:54:08
